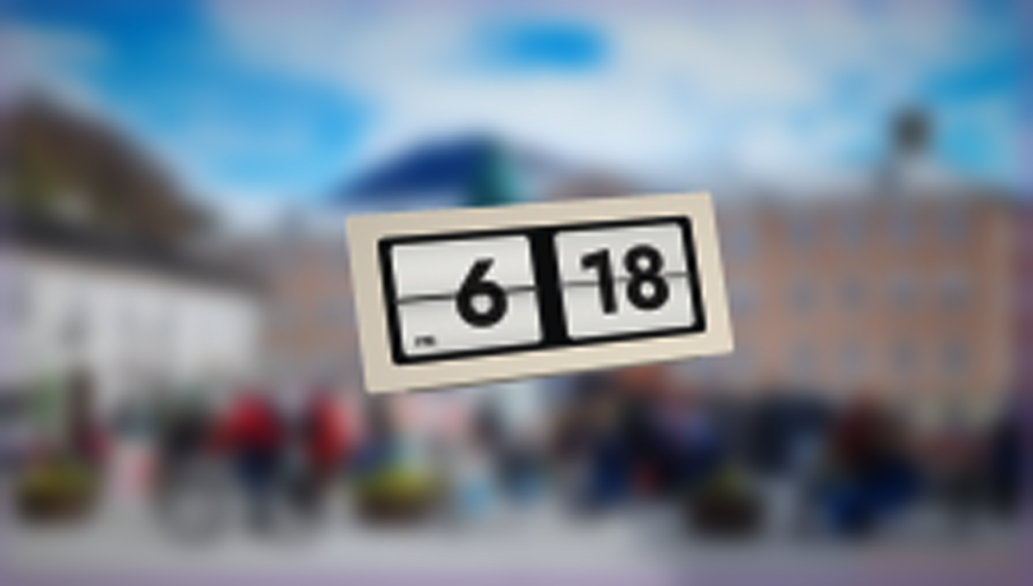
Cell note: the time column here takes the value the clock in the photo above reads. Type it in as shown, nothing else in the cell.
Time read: 6:18
